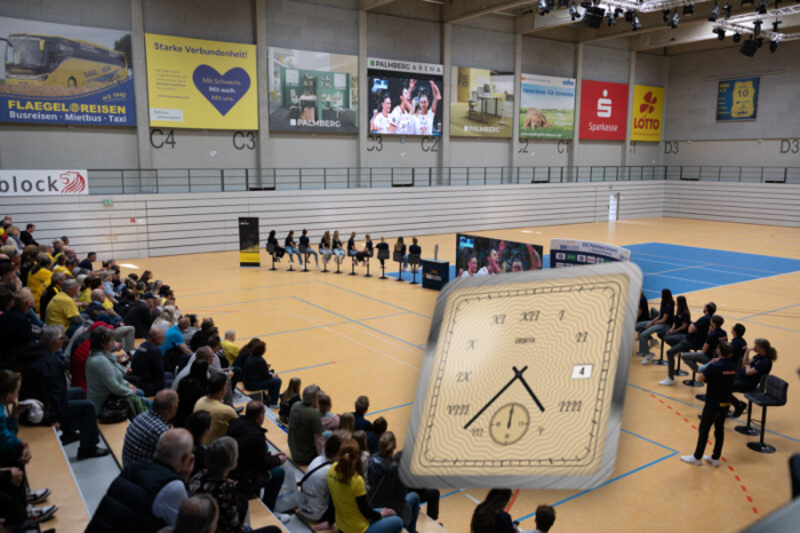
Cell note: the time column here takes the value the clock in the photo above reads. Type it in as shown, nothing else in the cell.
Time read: 4:37
